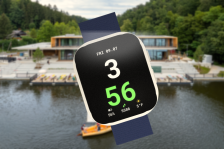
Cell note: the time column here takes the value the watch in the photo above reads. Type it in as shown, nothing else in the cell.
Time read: 3:56
